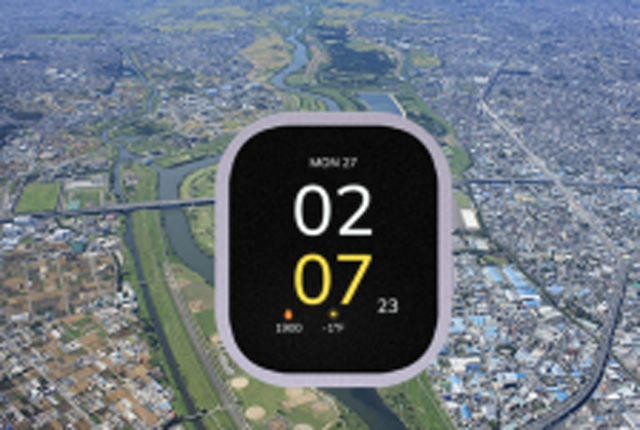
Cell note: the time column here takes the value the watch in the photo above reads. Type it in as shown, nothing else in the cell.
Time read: 2:07
